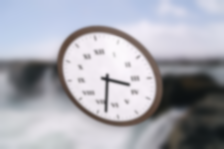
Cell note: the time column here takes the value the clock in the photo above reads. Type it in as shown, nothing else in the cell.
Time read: 3:33
